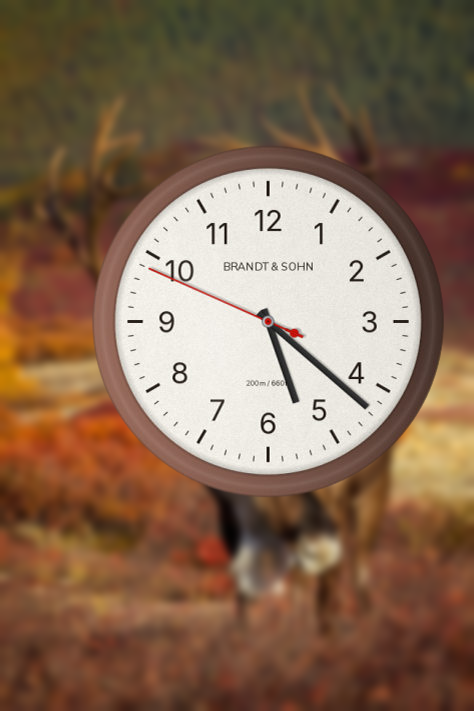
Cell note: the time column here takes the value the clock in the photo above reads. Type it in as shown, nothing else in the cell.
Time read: 5:21:49
